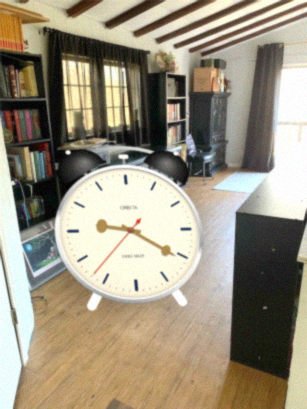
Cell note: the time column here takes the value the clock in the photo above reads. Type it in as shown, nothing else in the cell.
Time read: 9:20:37
